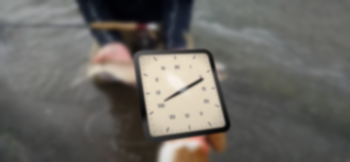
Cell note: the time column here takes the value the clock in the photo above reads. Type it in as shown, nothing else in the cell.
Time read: 8:11
